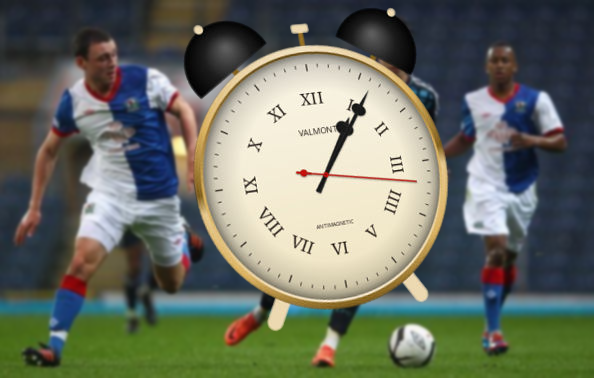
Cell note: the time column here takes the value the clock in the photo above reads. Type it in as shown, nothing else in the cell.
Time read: 1:06:17
